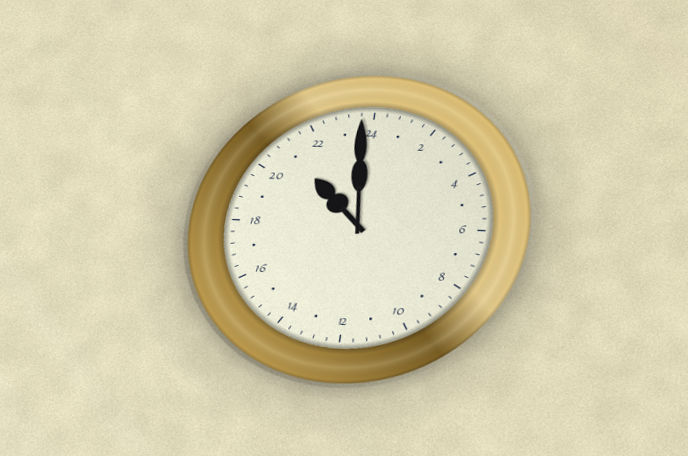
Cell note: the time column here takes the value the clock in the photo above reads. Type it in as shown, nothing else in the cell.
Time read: 20:59
